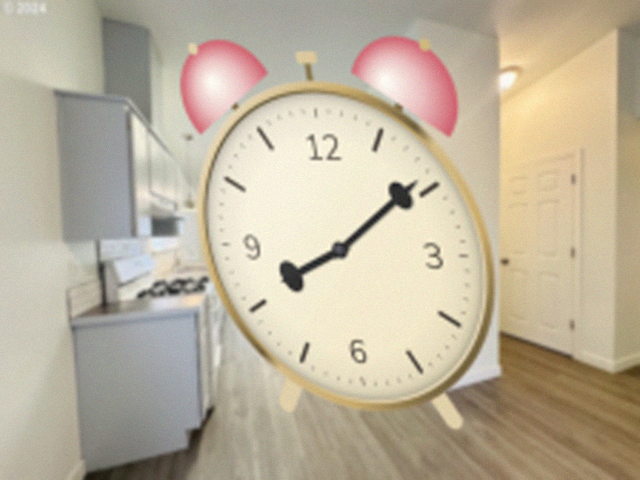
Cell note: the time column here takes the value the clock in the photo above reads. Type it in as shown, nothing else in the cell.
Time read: 8:09
